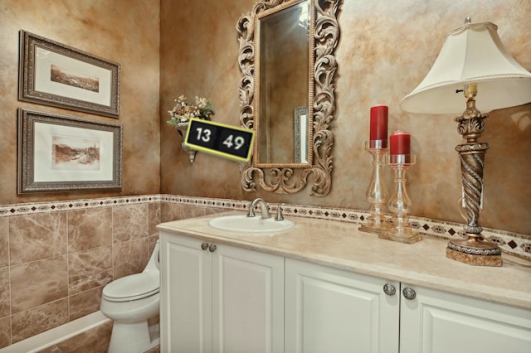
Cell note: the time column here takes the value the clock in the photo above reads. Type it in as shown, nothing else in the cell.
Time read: 13:49
